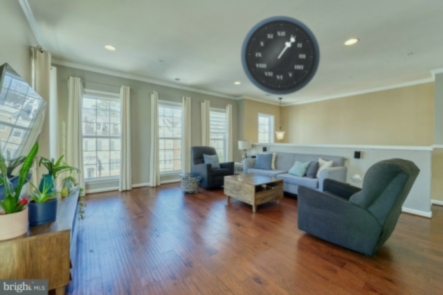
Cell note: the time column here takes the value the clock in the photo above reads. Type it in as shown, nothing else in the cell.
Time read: 1:06
